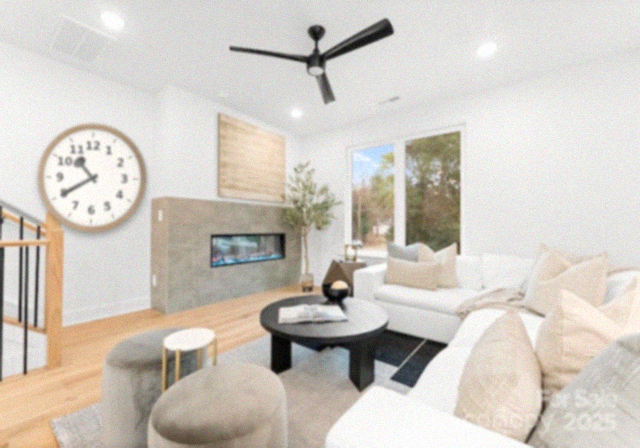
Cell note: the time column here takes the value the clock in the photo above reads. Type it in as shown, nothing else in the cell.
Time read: 10:40
